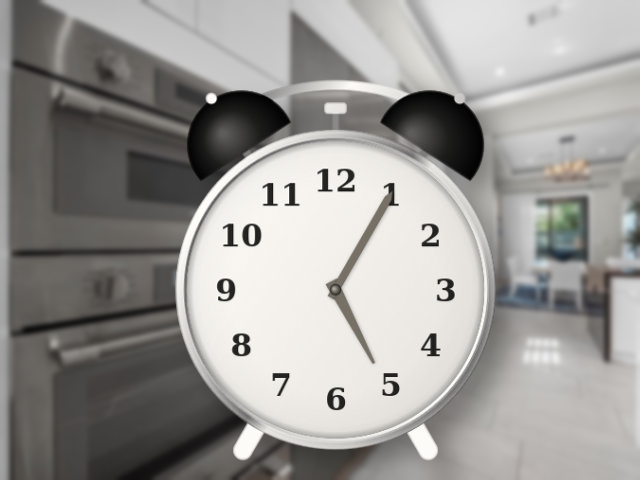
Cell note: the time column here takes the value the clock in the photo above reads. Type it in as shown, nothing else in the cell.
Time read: 5:05
